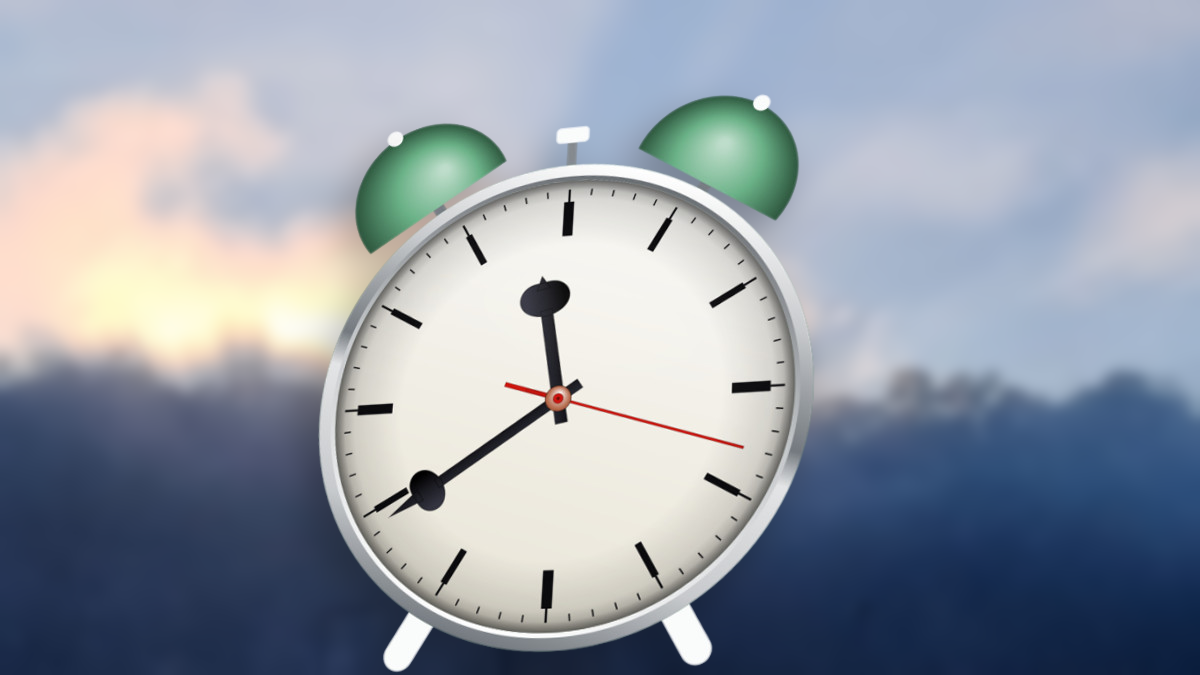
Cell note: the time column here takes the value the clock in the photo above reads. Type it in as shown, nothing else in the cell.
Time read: 11:39:18
